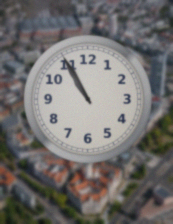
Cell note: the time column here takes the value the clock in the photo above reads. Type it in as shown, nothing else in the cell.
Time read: 10:55
